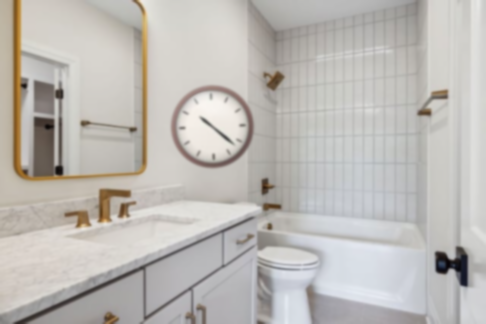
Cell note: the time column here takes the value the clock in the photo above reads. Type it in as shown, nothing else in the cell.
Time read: 10:22
